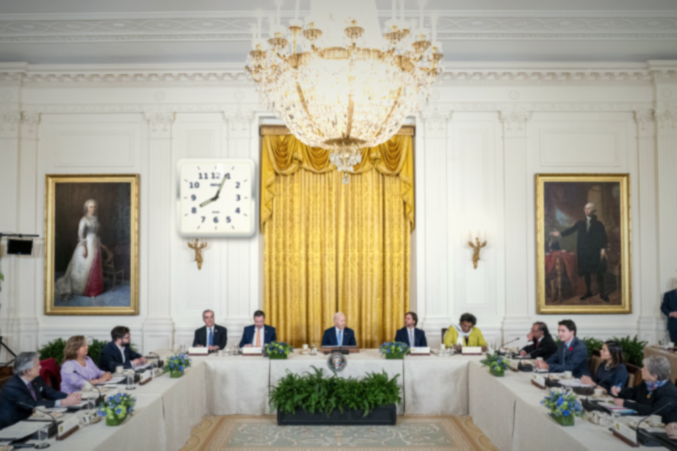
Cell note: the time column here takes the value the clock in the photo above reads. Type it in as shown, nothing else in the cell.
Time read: 8:04
